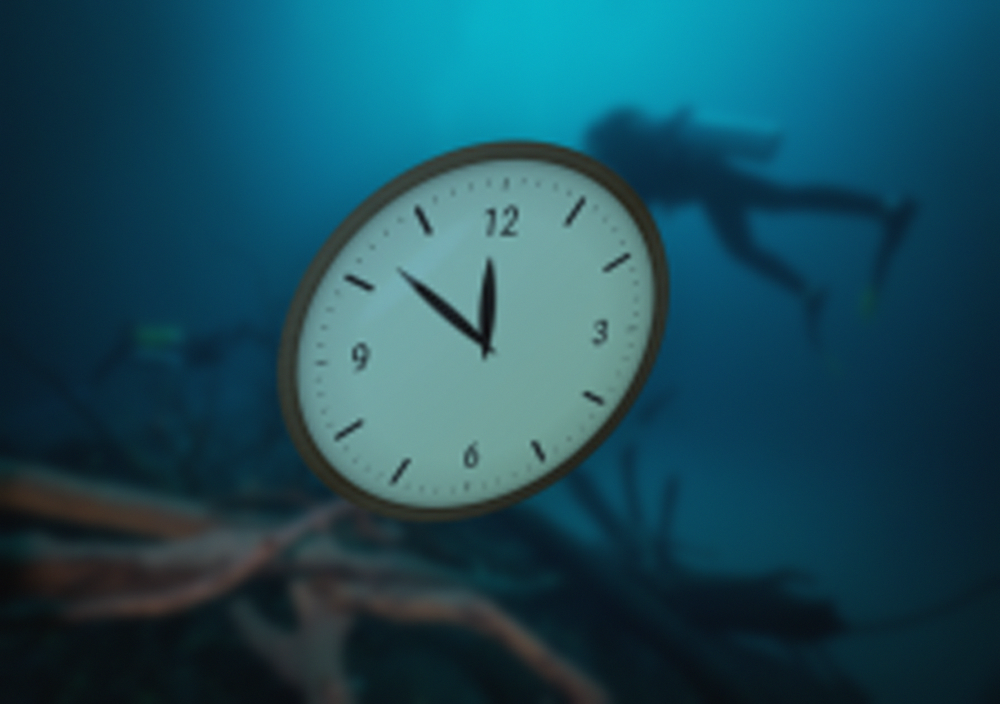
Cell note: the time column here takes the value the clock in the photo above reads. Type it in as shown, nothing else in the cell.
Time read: 11:52
